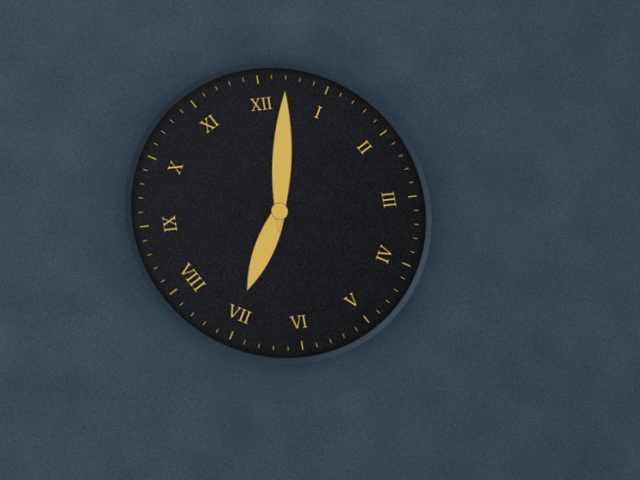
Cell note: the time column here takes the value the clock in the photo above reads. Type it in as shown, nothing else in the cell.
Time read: 7:02
